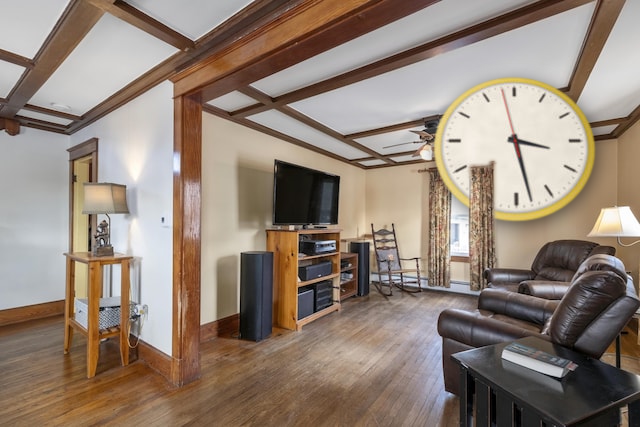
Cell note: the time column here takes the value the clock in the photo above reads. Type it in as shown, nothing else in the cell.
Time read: 3:27:58
